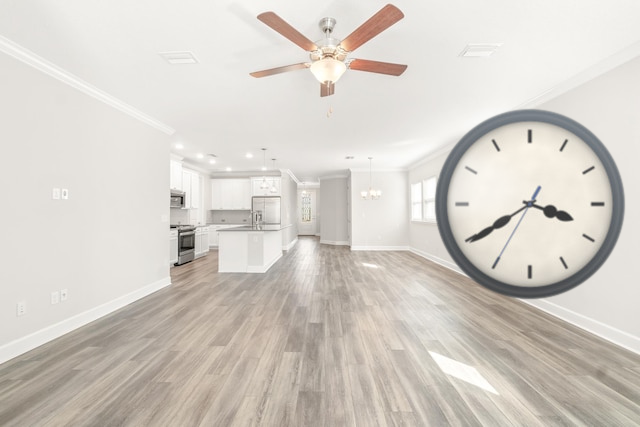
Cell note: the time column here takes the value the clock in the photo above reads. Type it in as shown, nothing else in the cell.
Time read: 3:39:35
